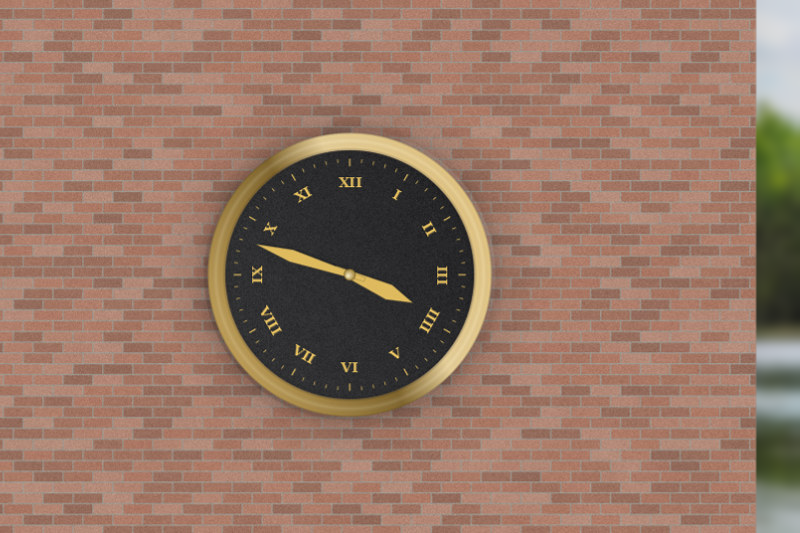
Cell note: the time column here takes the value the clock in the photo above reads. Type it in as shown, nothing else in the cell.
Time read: 3:48
